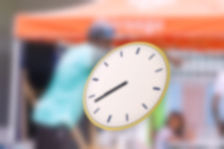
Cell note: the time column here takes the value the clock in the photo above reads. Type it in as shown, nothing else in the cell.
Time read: 7:38
